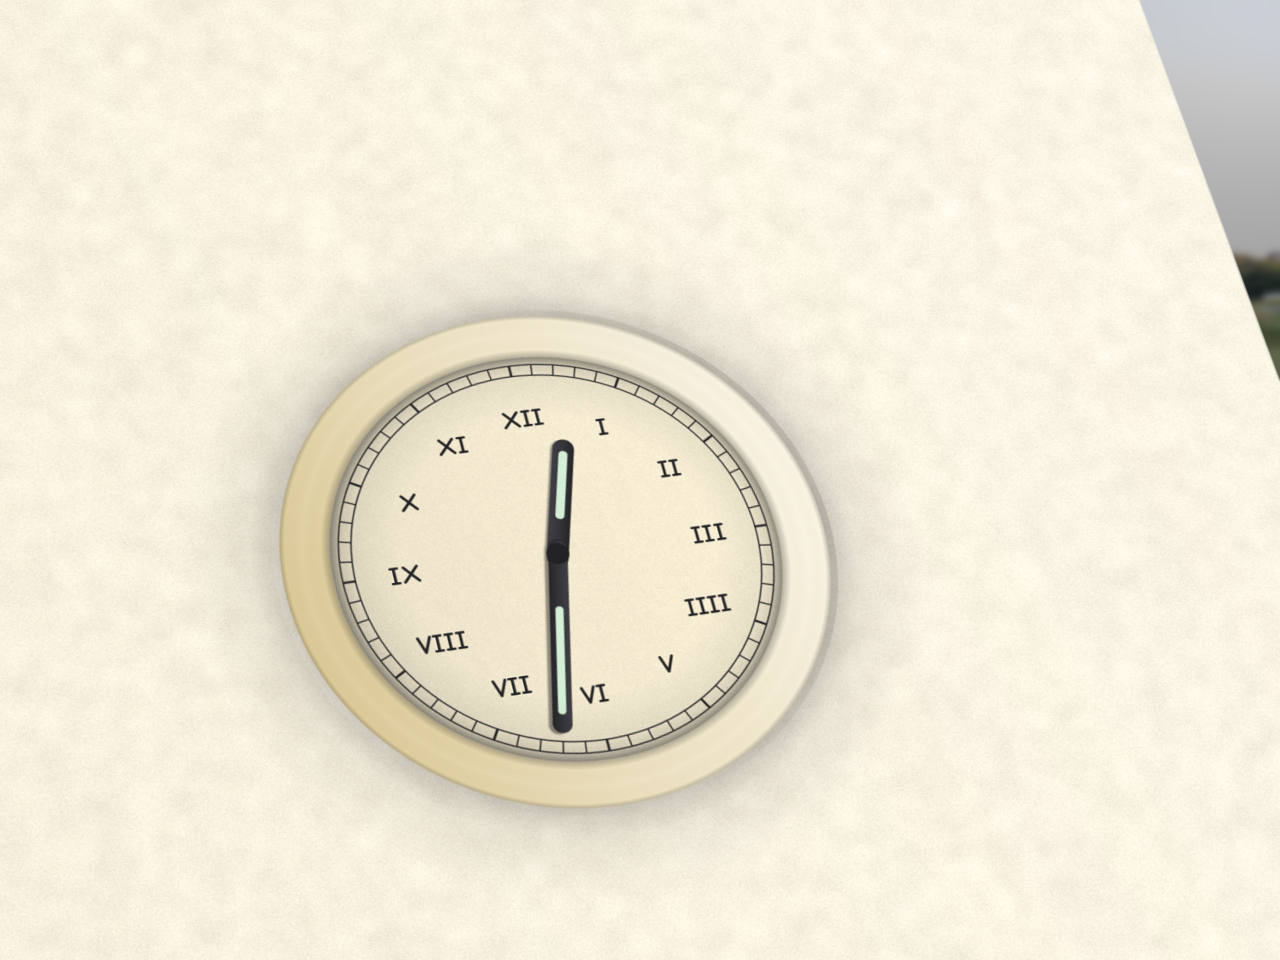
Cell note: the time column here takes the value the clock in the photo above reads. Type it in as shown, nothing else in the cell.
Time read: 12:32
